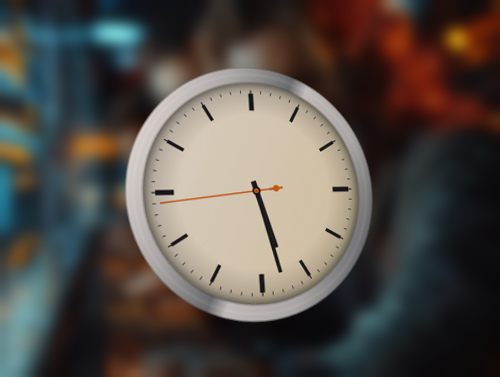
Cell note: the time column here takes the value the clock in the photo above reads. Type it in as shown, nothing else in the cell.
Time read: 5:27:44
